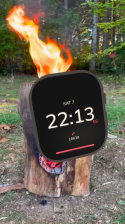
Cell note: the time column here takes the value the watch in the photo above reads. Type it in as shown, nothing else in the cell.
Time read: 22:13
